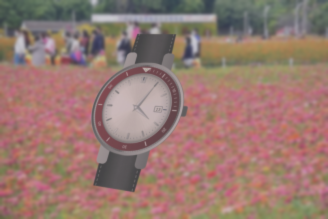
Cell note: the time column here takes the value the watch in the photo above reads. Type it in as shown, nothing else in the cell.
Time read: 4:05
